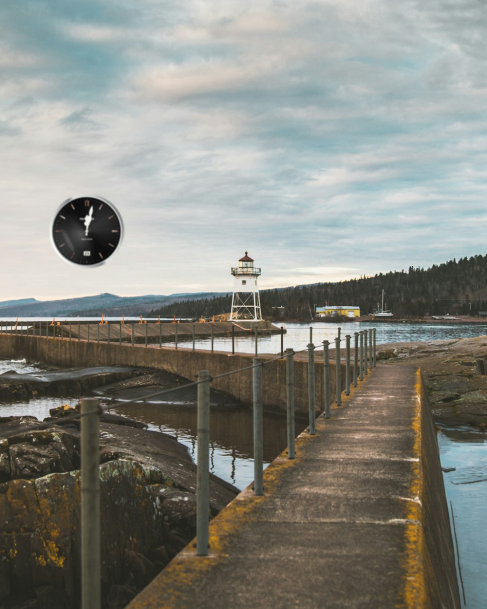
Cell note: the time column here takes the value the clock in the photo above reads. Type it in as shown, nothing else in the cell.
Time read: 12:02
